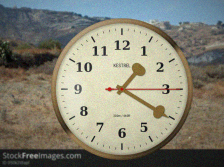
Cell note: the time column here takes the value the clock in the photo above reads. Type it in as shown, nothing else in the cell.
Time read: 1:20:15
